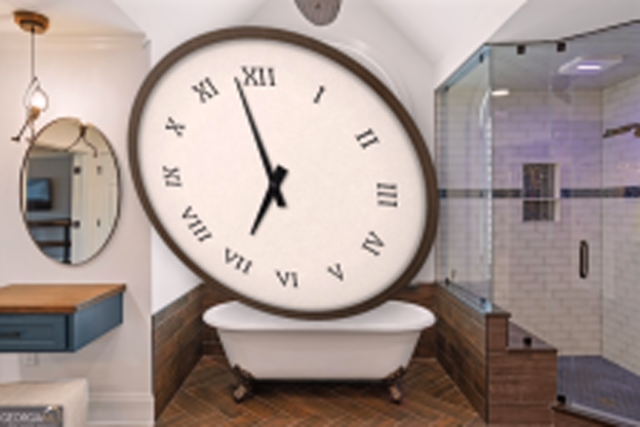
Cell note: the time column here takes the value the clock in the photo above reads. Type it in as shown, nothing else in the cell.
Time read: 6:58
